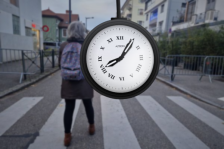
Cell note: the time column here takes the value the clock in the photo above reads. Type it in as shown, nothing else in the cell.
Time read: 8:06
